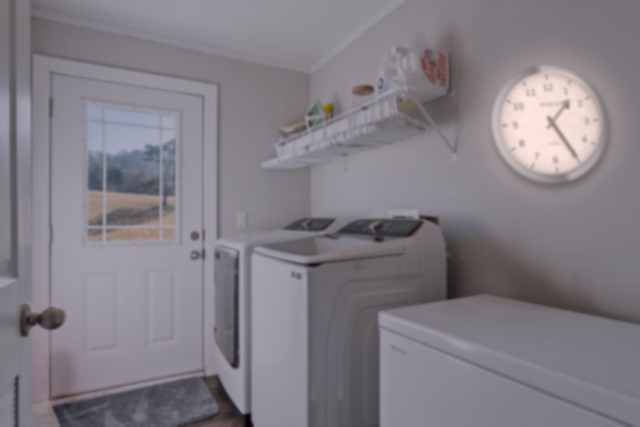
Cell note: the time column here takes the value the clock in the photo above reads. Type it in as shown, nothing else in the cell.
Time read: 1:25
